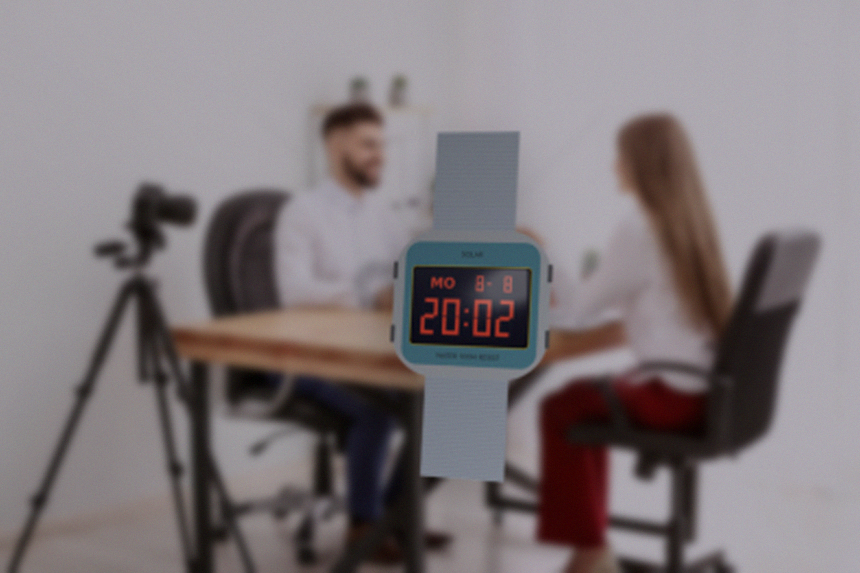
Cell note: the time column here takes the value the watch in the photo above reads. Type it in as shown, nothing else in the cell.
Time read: 20:02
